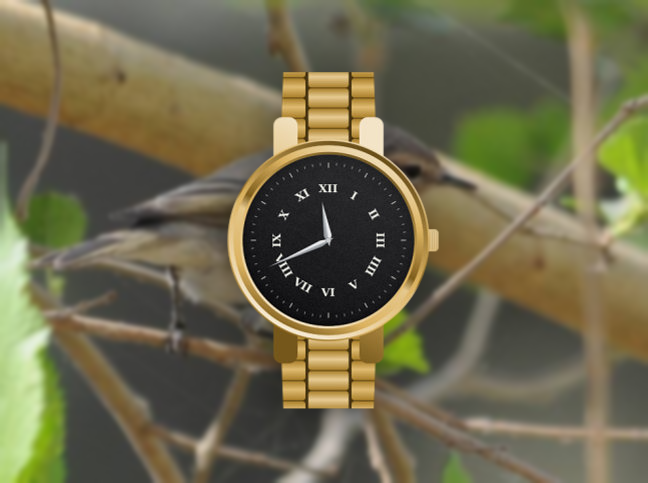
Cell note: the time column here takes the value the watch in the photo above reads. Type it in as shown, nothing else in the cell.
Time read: 11:41
